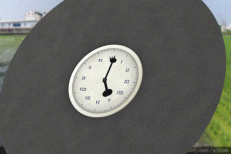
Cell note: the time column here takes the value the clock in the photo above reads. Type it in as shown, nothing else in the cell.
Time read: 5:01
